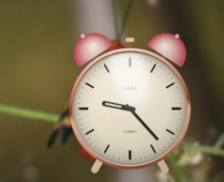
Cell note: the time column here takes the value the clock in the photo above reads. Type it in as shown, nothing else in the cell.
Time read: 9:23
